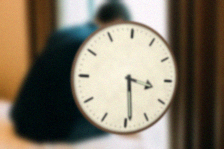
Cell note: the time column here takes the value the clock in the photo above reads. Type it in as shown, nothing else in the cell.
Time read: 3:29
